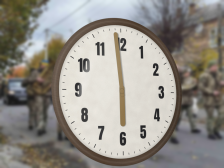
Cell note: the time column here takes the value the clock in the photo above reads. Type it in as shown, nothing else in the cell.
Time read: 5:59
